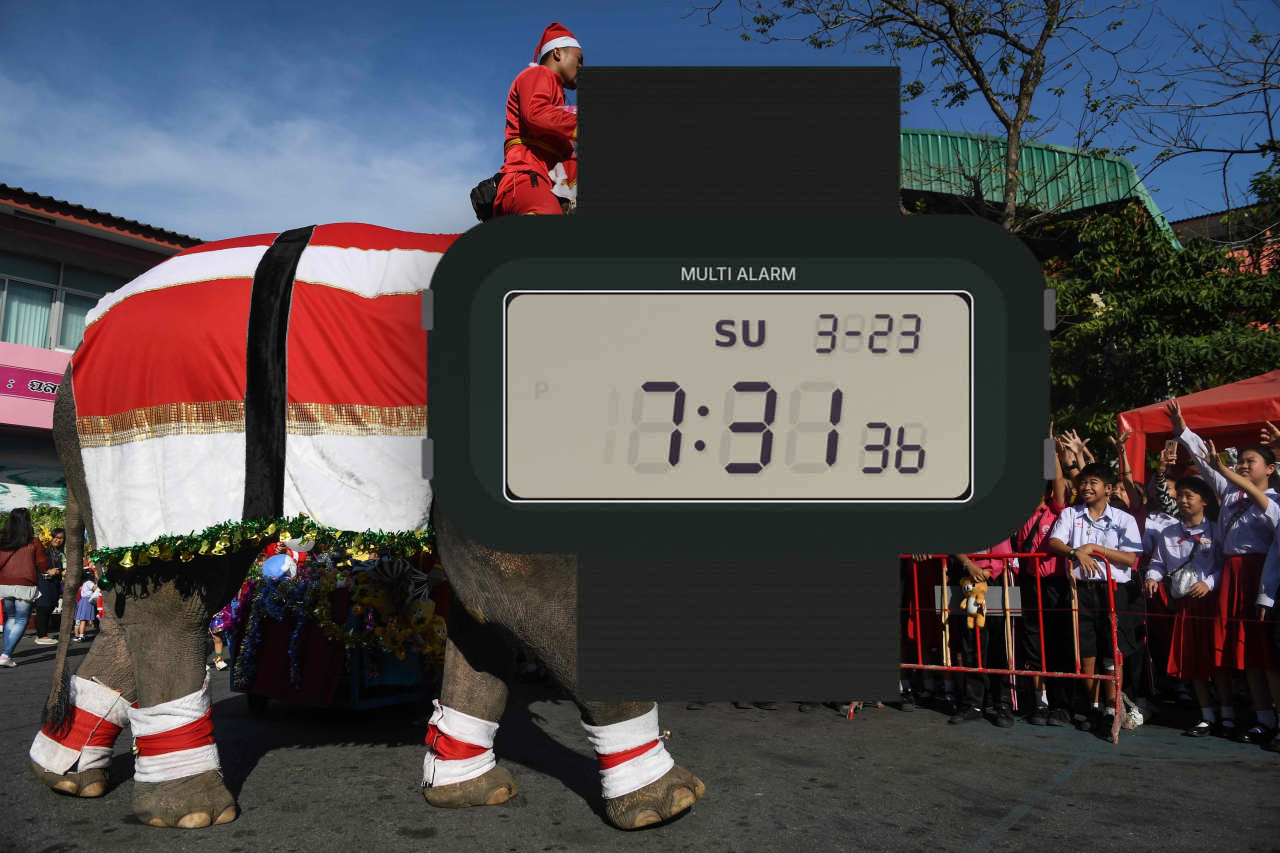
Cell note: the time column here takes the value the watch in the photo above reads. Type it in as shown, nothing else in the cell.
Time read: 7:31:36
